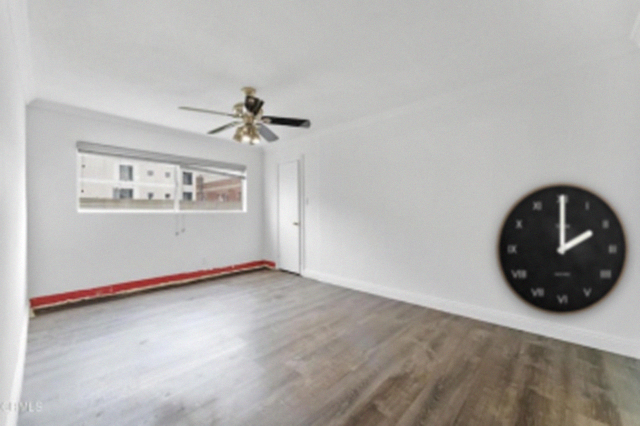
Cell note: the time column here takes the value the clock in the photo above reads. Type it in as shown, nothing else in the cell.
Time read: 2:00
